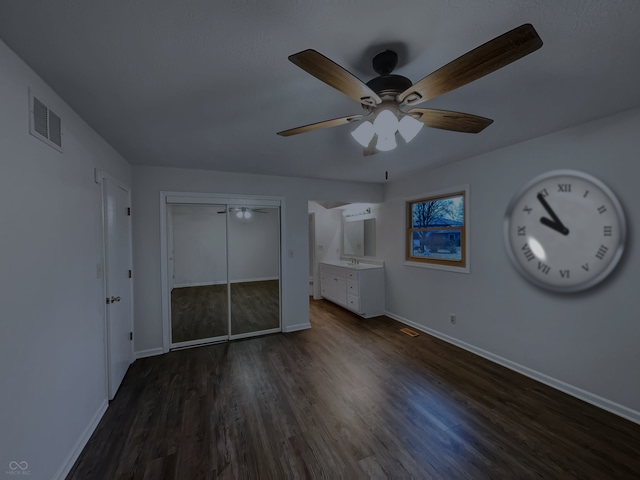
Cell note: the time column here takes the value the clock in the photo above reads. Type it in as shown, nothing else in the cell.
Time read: 9:54
